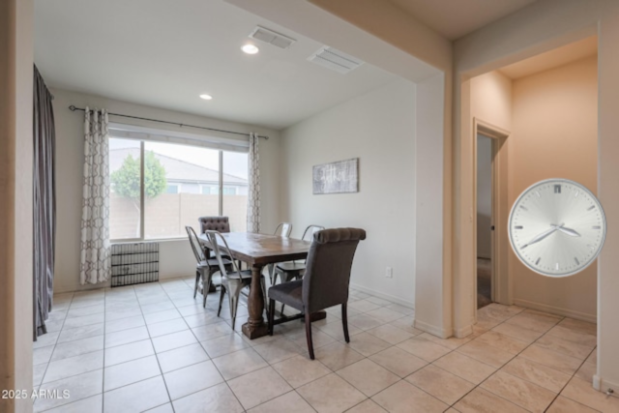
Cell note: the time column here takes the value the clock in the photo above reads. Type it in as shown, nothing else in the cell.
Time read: 3:40
